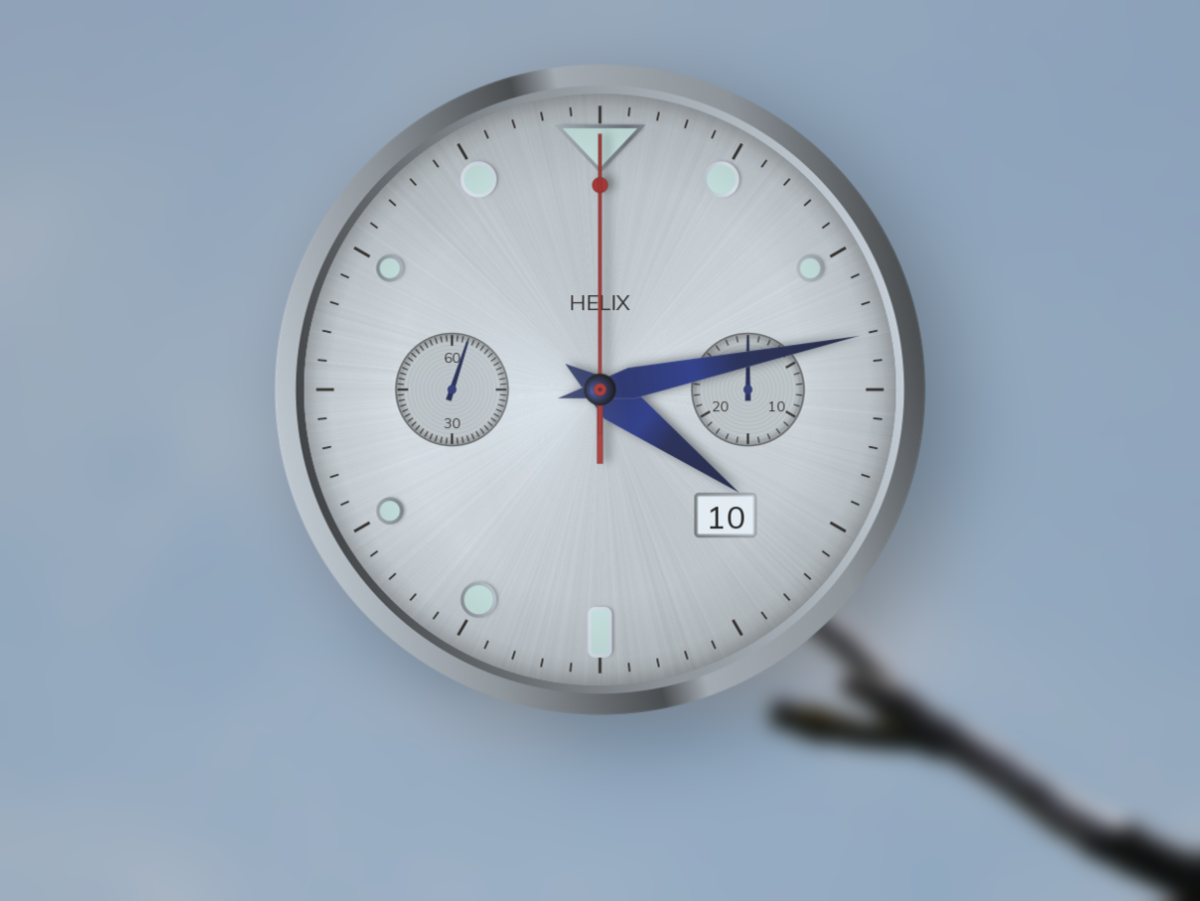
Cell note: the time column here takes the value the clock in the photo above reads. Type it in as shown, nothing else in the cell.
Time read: 4:13:03
